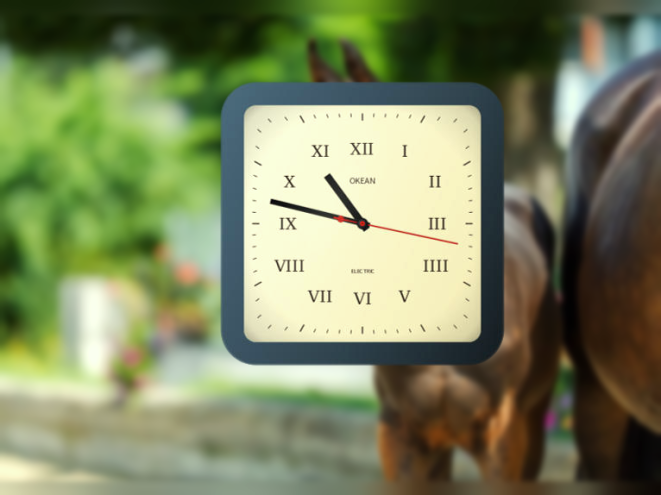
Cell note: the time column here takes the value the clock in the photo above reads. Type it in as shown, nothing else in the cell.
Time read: 10:47:17
